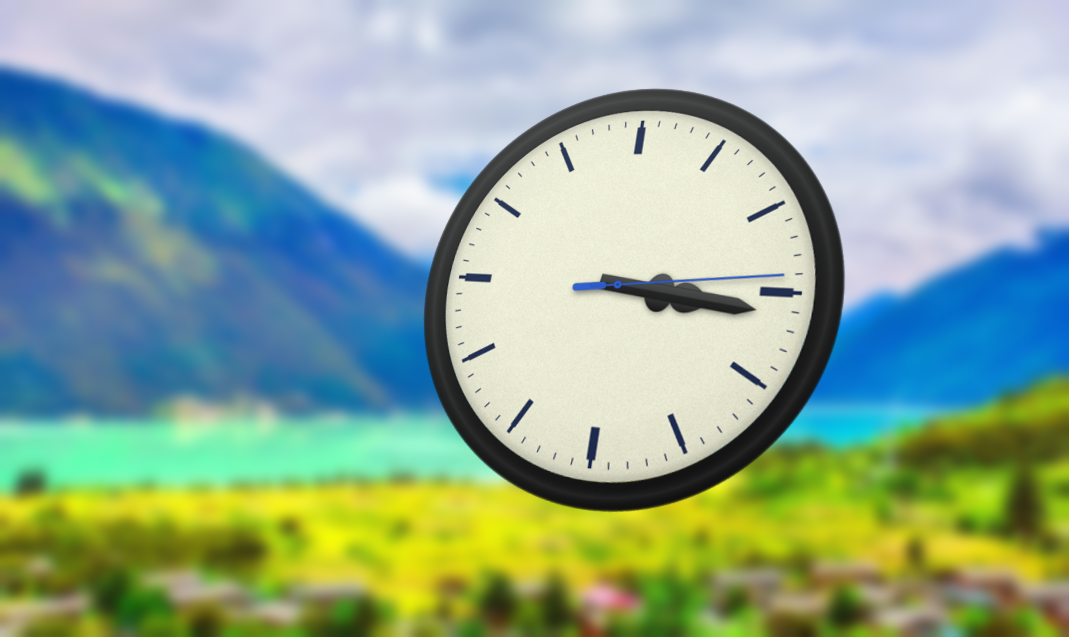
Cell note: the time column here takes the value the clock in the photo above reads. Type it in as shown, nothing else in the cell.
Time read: 3:16:14
